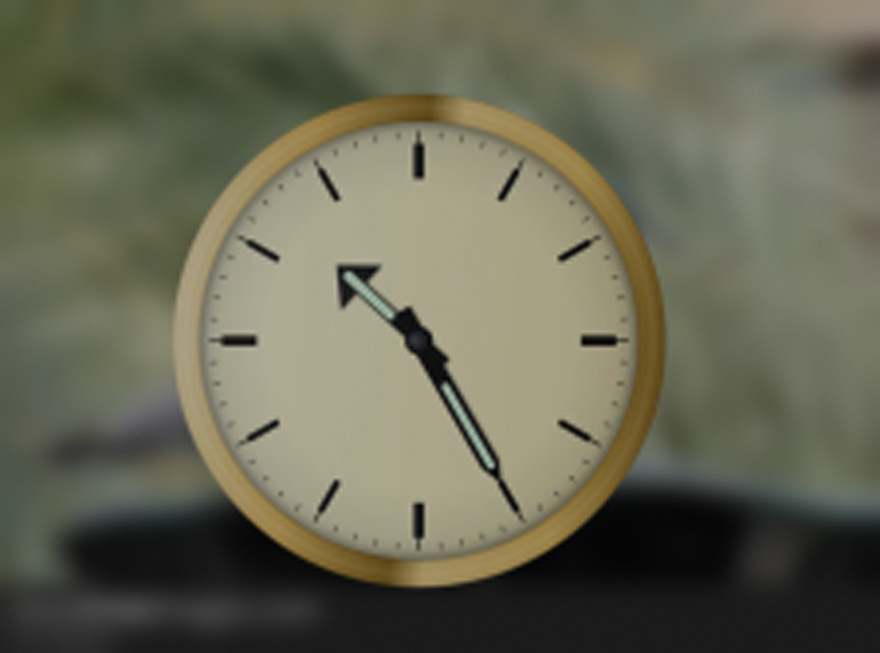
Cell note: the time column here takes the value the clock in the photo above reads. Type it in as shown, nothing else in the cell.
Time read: 10:25
